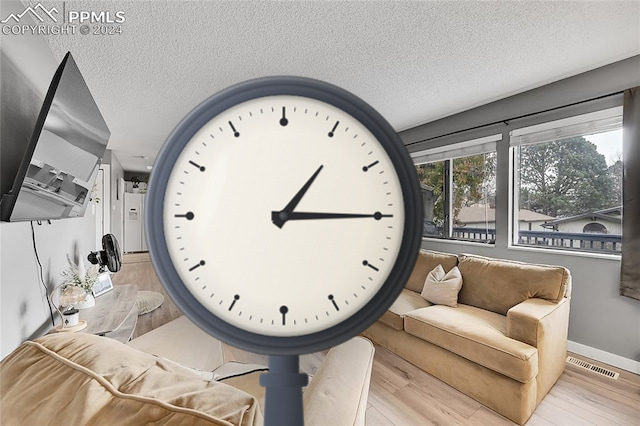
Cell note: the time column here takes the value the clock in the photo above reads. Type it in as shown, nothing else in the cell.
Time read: 1:15
